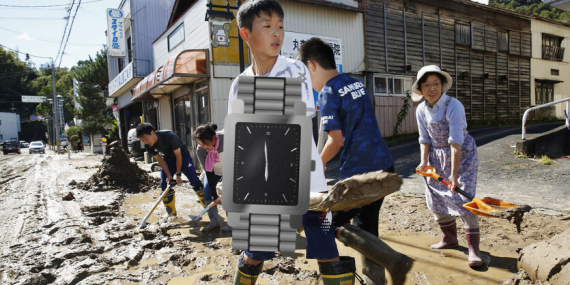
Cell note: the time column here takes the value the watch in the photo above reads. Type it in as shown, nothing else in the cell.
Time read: 5:59
